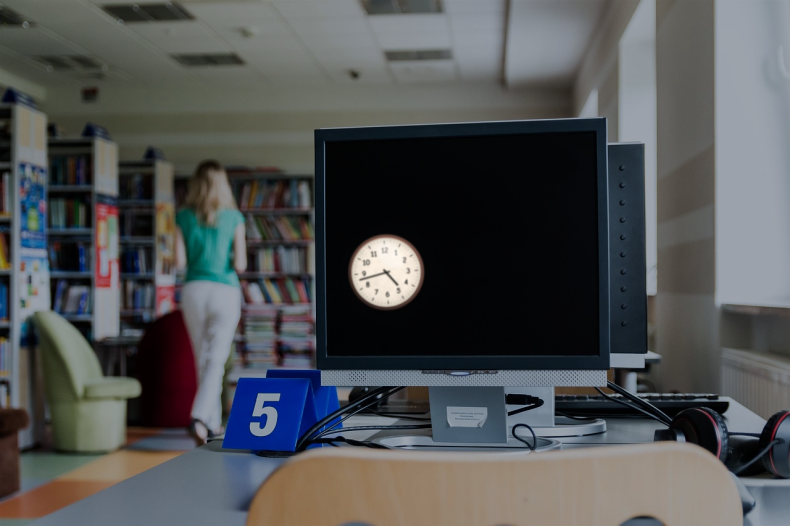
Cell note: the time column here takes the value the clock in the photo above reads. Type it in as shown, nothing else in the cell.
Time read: 4:43
